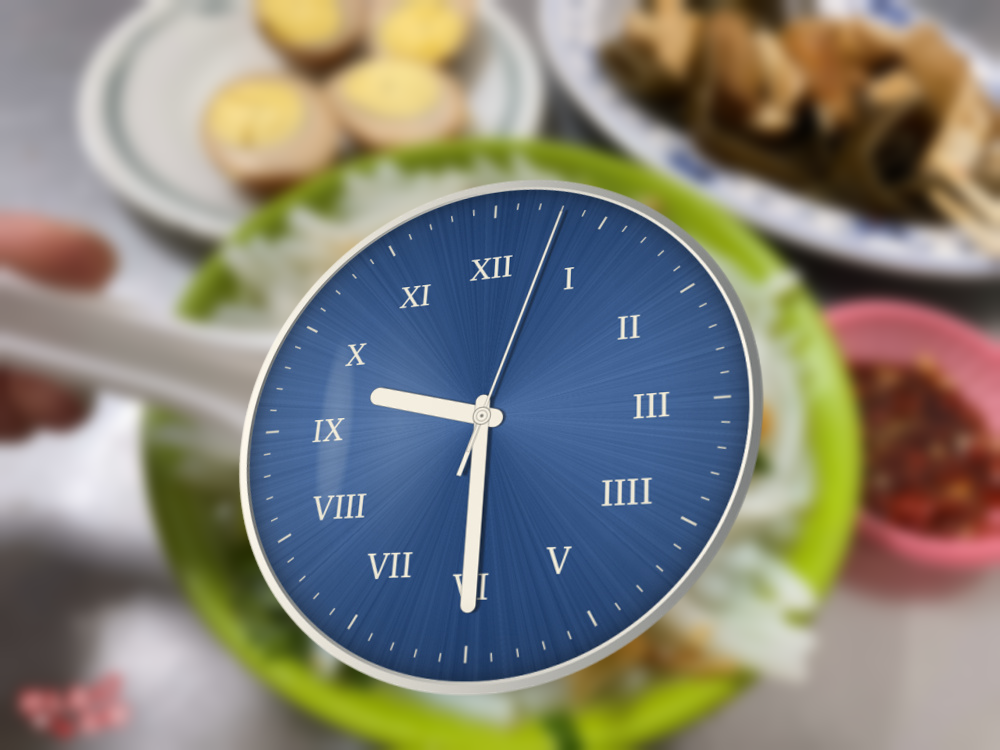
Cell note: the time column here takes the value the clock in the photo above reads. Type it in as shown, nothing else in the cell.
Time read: 9:30:03
